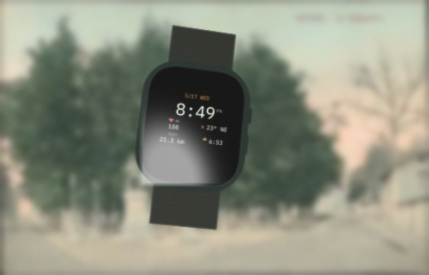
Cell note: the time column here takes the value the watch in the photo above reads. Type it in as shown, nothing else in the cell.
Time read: 8:49
